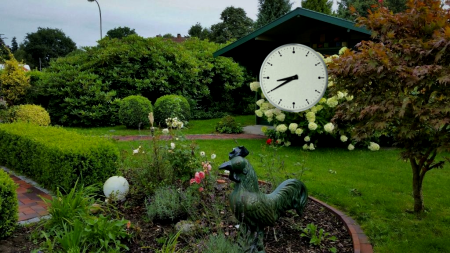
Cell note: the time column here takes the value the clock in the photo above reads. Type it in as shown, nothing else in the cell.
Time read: 8:40
